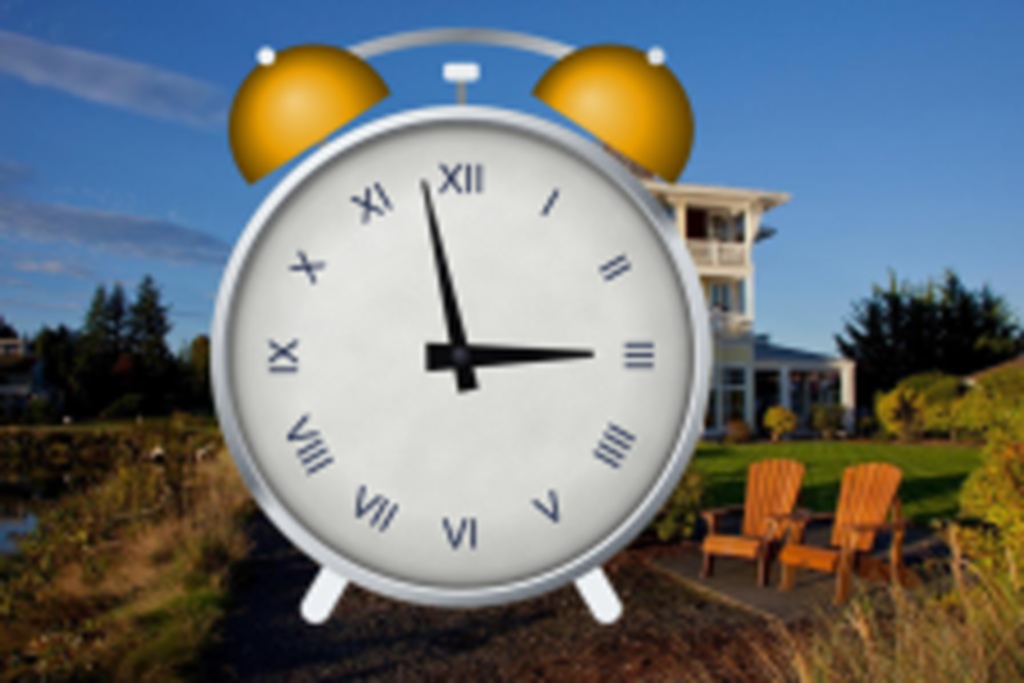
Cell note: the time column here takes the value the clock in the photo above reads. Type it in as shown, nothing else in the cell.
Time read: 2:58
